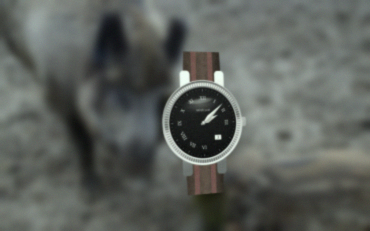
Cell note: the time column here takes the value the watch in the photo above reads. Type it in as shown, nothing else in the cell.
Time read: 2:08
